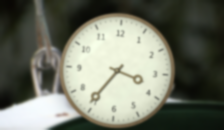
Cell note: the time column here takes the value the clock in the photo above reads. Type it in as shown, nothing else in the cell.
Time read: 3:36
